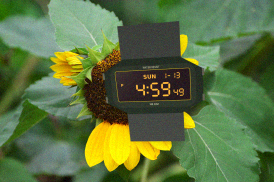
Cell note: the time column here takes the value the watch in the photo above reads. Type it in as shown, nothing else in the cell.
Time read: 4:59:49
